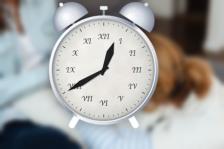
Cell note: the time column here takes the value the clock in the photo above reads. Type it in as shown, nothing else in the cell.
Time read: 12:40
